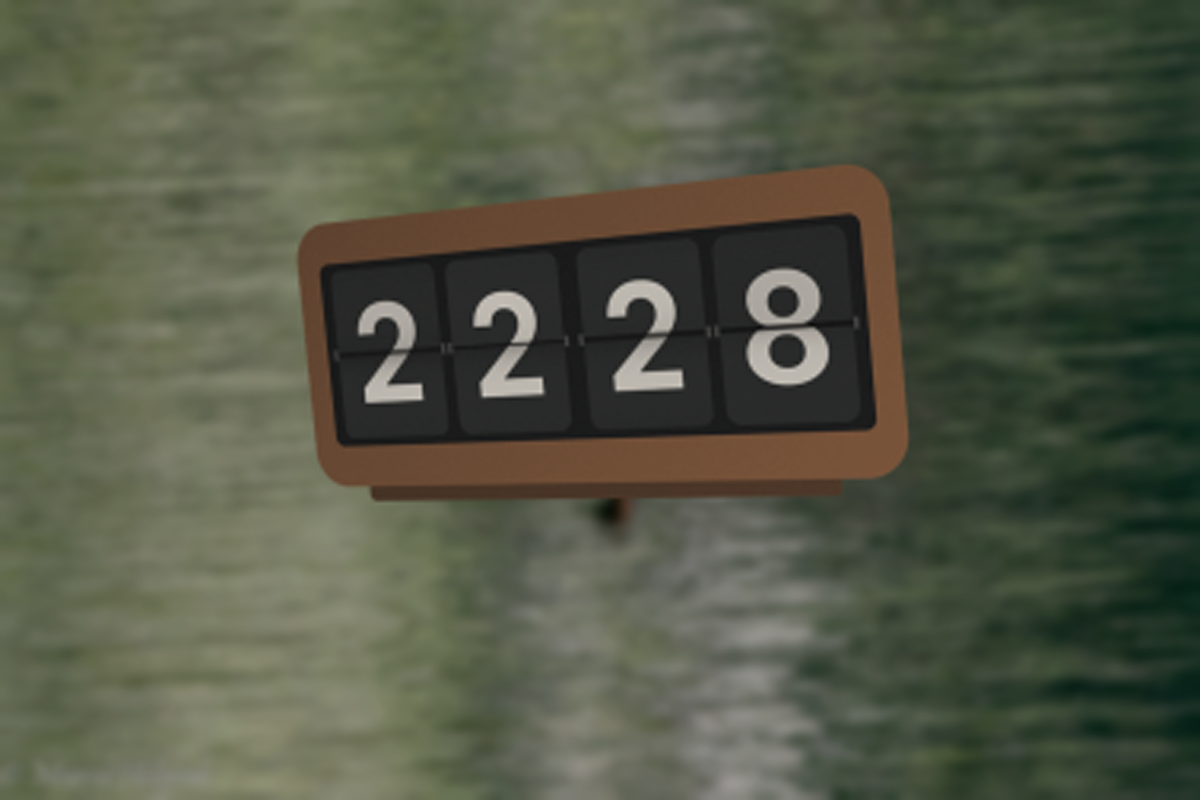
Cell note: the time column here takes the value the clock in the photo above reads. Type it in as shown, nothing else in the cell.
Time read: 22:28
